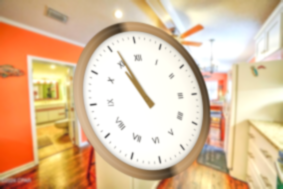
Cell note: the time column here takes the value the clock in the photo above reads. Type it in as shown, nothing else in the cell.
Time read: 10:56
